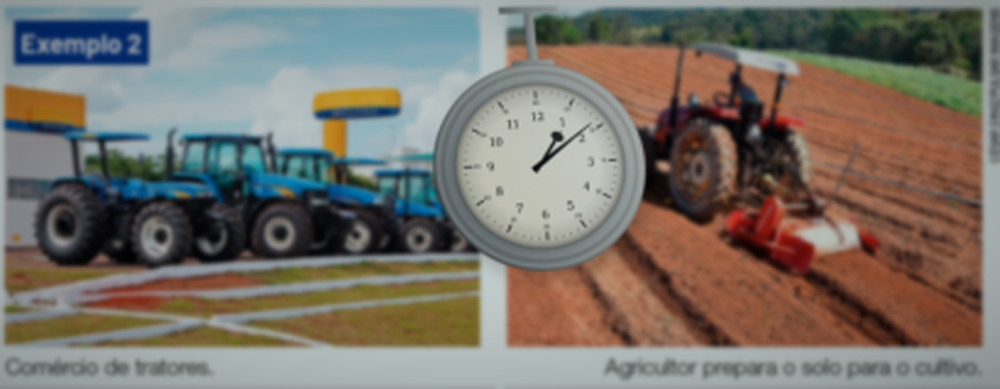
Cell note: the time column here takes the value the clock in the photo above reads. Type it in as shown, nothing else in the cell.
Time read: 1:09
